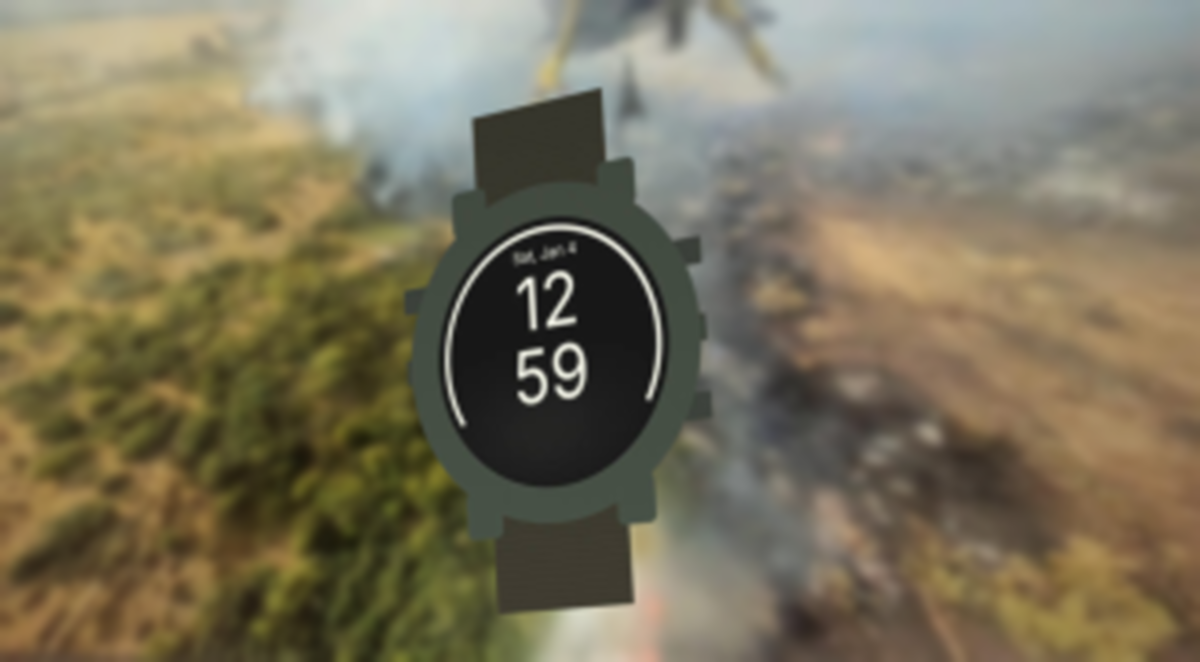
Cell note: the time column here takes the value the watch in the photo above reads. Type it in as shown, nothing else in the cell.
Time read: 12:59
